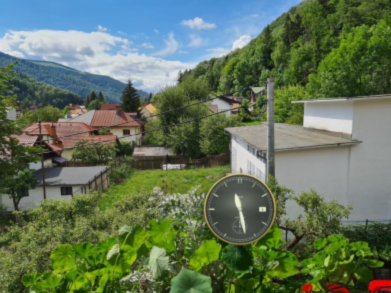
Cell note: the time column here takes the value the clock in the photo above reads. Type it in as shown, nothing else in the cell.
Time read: 11:28
